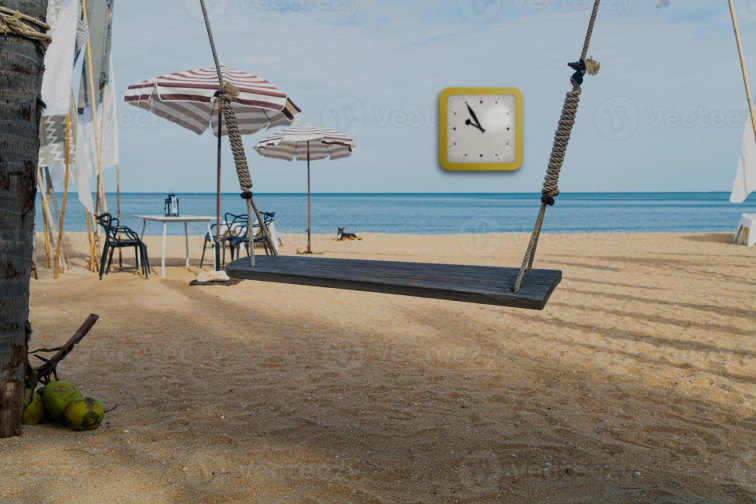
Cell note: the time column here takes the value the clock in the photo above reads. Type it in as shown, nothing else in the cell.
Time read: 9:55
